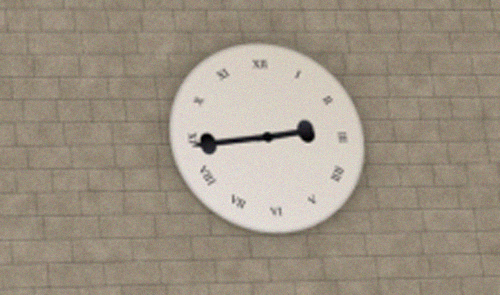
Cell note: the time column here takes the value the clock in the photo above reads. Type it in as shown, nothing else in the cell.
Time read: 2:44
